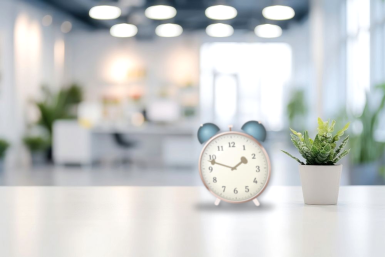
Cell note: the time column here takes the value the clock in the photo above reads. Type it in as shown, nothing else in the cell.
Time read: 1:48
